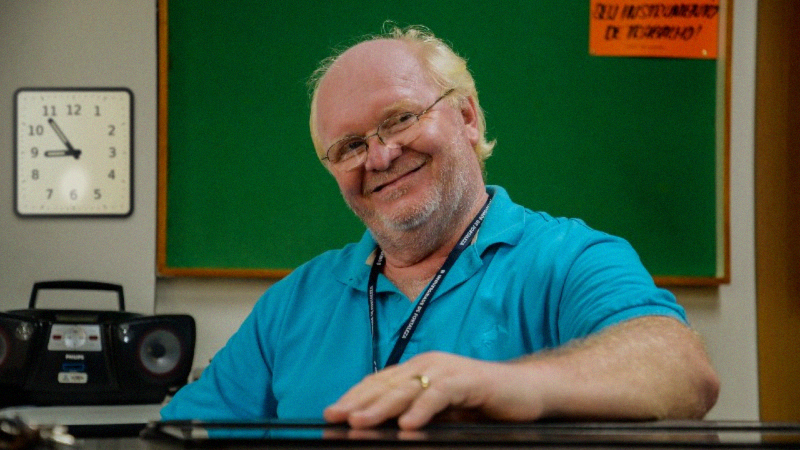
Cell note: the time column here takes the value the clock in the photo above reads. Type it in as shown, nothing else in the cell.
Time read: 8:54
